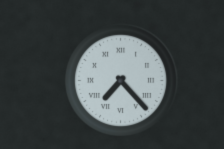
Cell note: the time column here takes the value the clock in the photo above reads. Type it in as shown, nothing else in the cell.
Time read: 7:23
